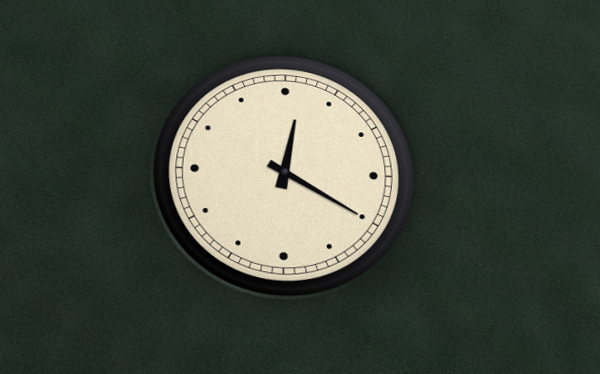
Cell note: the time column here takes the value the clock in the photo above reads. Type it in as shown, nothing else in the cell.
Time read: 12:20
